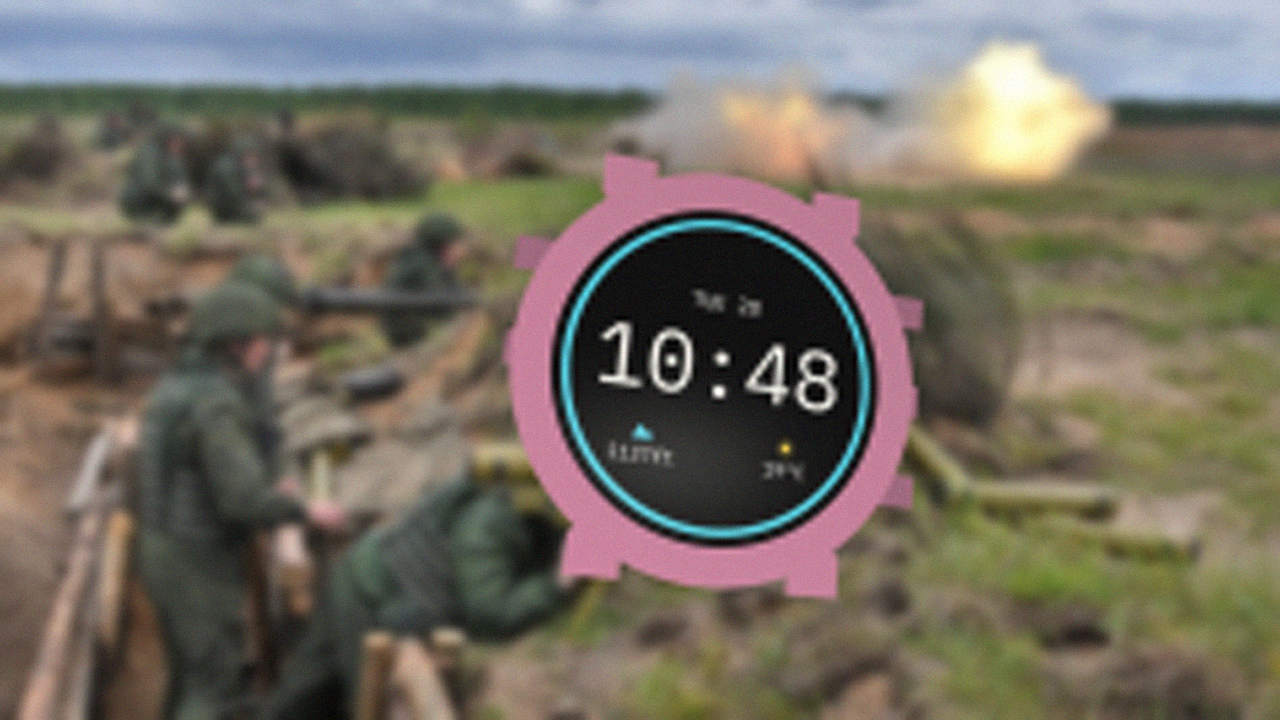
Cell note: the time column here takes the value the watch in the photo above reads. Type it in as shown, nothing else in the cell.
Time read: 10:48
